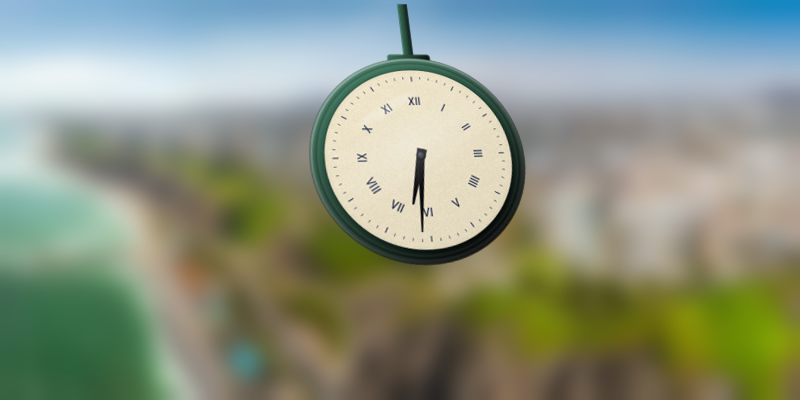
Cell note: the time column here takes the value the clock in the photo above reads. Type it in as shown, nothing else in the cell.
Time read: 6:31
